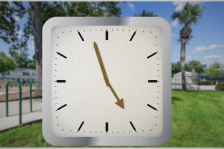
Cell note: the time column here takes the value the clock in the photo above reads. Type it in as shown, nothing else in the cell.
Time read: 4:57
